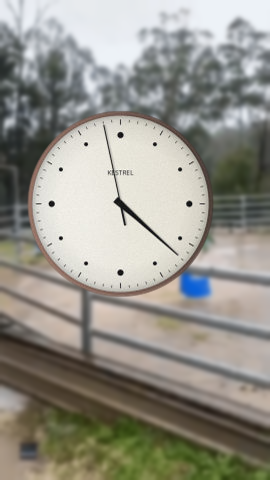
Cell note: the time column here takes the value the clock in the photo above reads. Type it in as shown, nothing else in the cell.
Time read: 4:21:58
